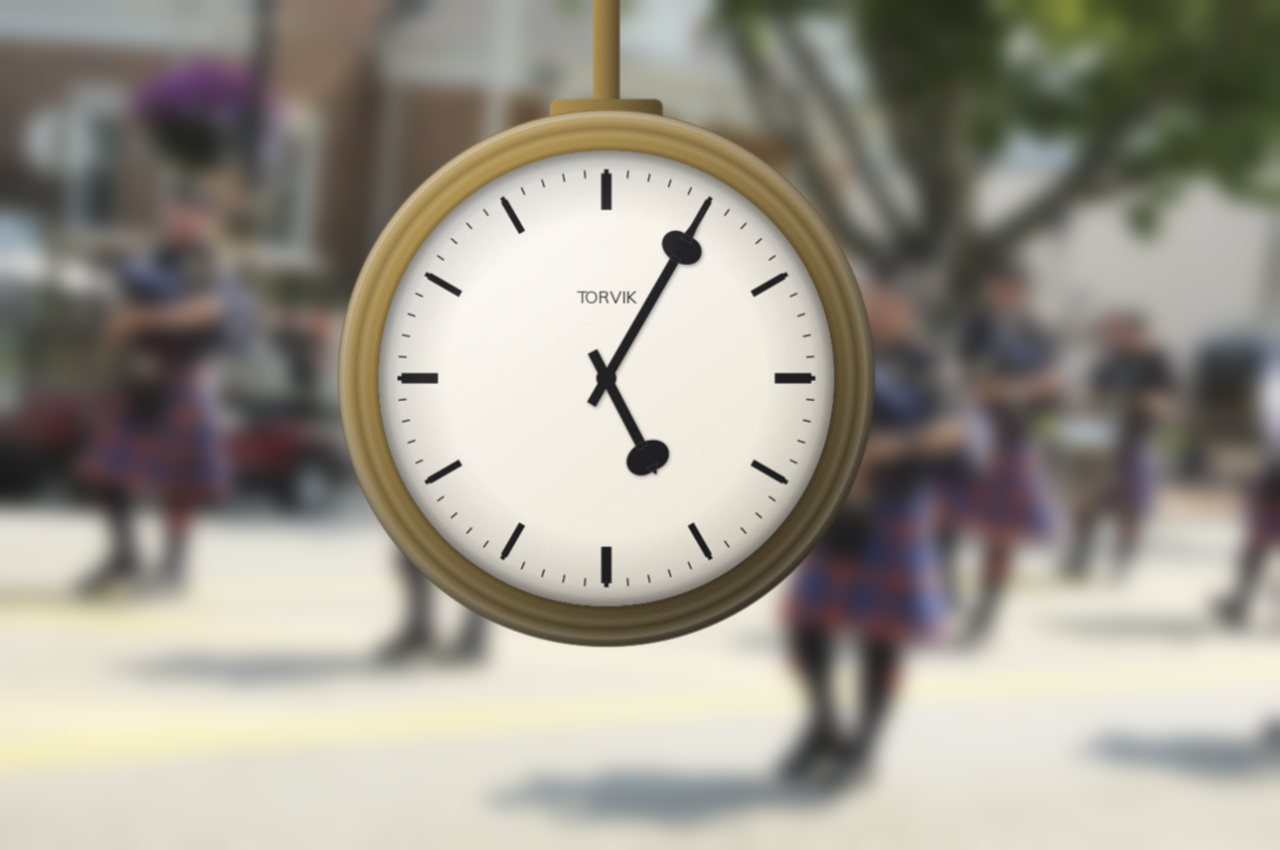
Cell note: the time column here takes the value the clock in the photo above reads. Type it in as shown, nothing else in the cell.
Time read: 5:05
